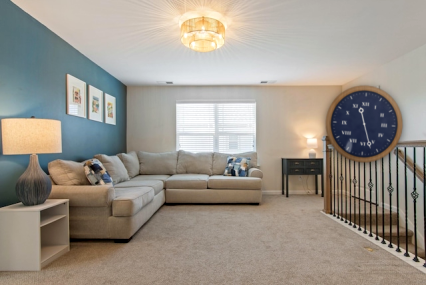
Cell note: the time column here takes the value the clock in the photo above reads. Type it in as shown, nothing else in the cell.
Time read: 11:27
